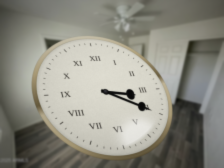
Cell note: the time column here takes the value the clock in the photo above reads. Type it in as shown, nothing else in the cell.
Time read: 3:20
